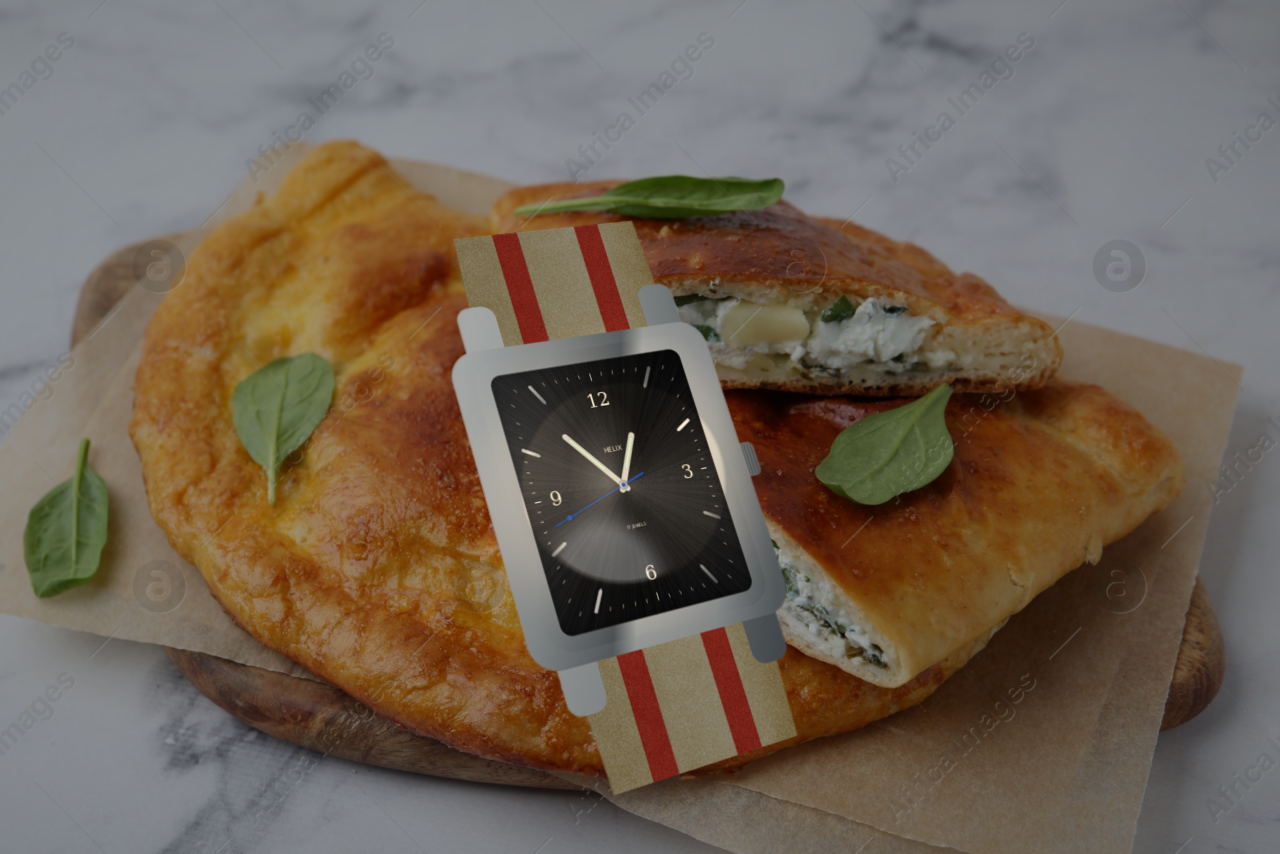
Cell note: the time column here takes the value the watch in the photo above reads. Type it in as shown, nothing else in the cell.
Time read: 12:53:42
